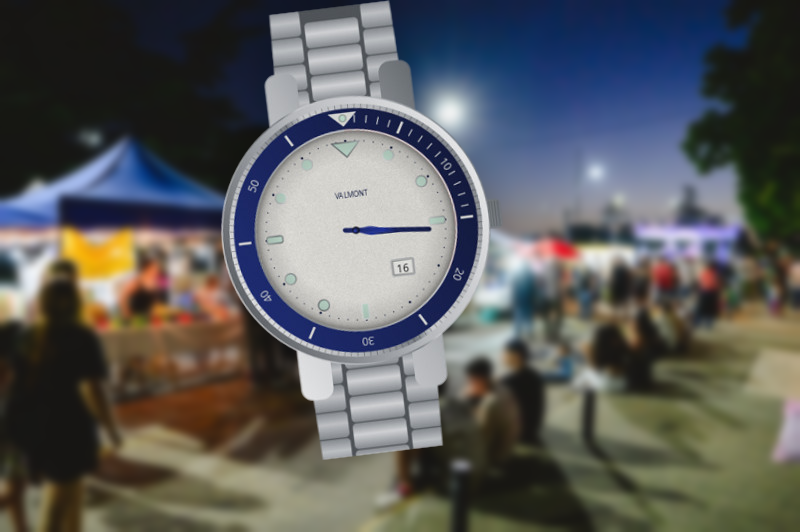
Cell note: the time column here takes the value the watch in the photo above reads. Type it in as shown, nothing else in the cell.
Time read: 3:16
